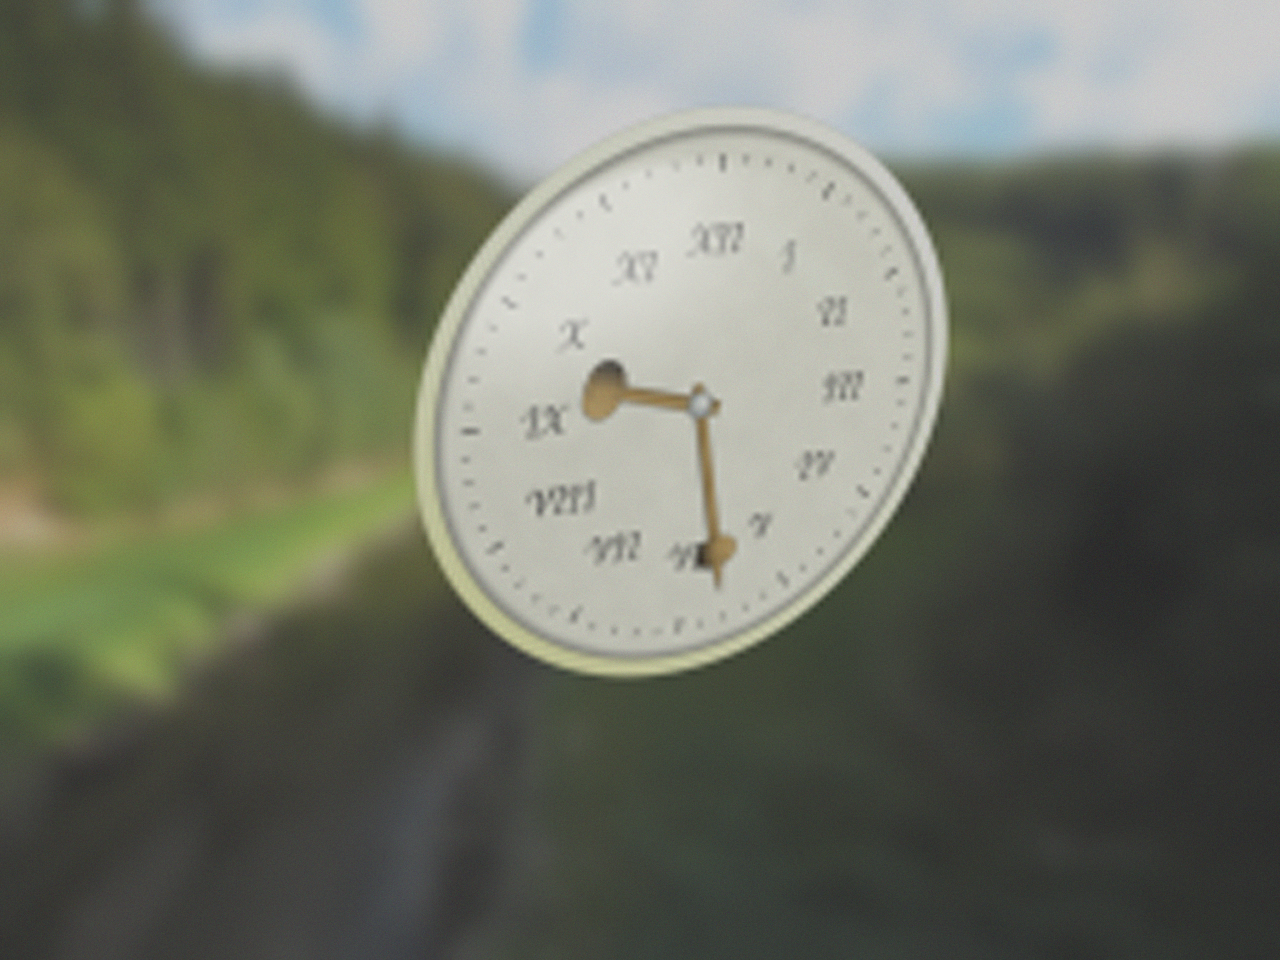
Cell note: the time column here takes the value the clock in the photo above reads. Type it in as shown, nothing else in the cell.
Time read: 9:28
